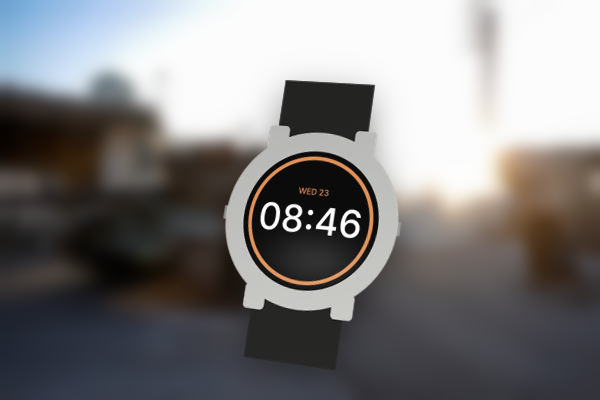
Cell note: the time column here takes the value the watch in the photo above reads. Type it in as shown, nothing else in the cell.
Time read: 8:46
